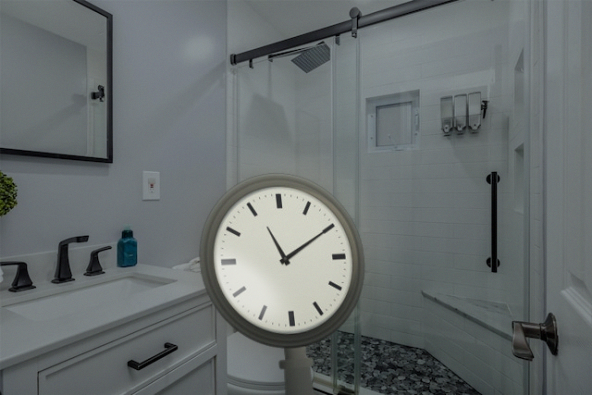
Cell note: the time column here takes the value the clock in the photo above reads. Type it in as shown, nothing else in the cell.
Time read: 11:10
